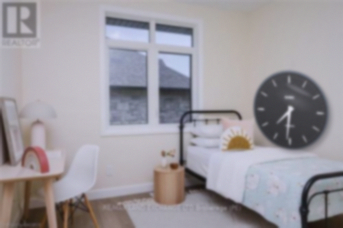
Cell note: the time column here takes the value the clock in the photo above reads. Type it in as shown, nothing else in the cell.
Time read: 7:31
